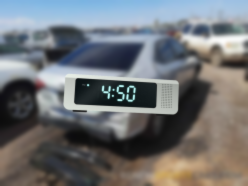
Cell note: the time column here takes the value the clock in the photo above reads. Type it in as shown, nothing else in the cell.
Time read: 4:50
